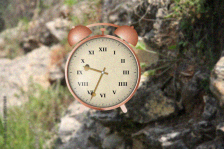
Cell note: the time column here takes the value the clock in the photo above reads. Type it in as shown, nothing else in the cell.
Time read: 9:34
